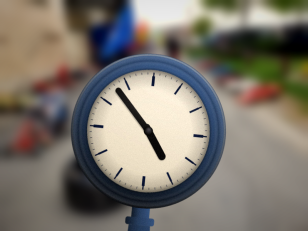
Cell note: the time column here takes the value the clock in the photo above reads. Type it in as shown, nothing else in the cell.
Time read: 4:53
